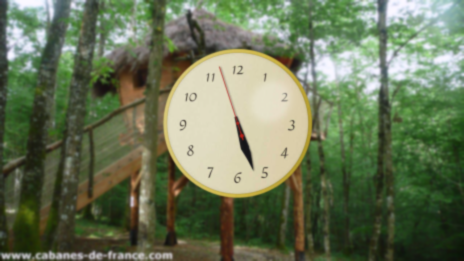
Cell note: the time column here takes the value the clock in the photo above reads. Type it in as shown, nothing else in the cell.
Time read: 5:26:57
